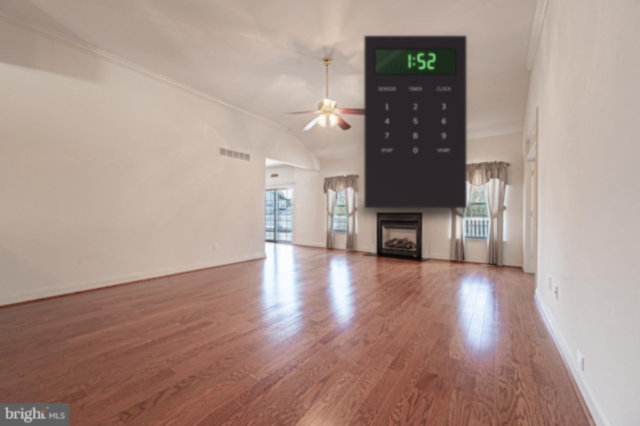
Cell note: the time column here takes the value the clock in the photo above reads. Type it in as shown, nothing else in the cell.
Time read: 1:52
